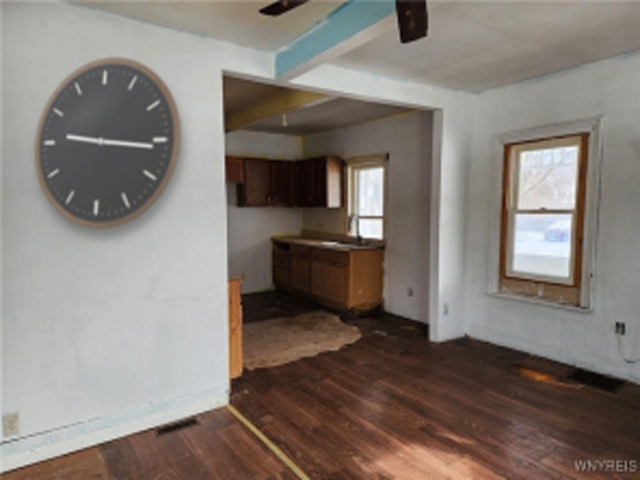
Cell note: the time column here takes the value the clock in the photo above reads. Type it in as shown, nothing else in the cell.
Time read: 9:16
